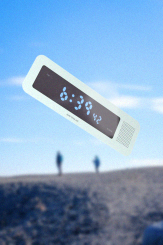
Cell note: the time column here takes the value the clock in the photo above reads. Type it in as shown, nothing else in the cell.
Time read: 6:39:42
